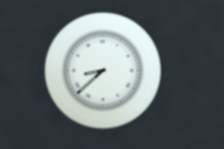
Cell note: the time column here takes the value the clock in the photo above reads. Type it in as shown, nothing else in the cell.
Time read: 8:38
